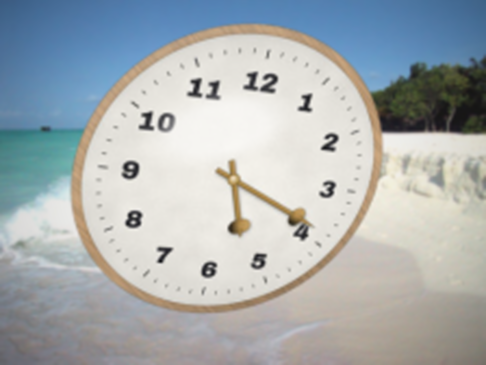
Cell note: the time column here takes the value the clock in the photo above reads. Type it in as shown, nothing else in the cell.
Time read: 5:19
